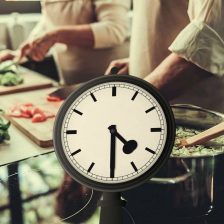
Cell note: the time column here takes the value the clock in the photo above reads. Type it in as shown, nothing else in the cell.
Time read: 4:30
